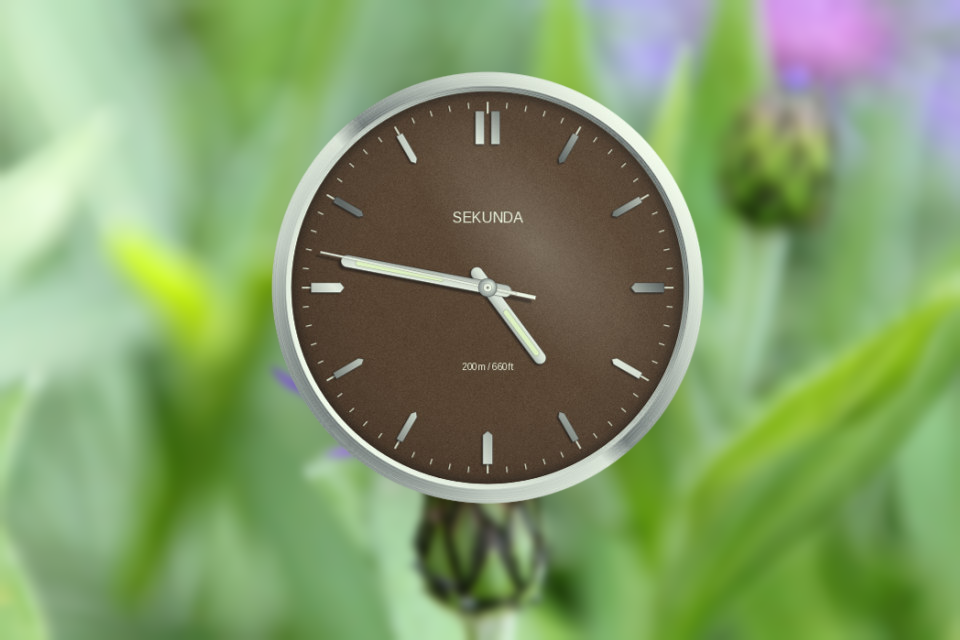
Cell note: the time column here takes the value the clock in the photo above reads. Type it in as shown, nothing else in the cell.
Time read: 4:46:47
